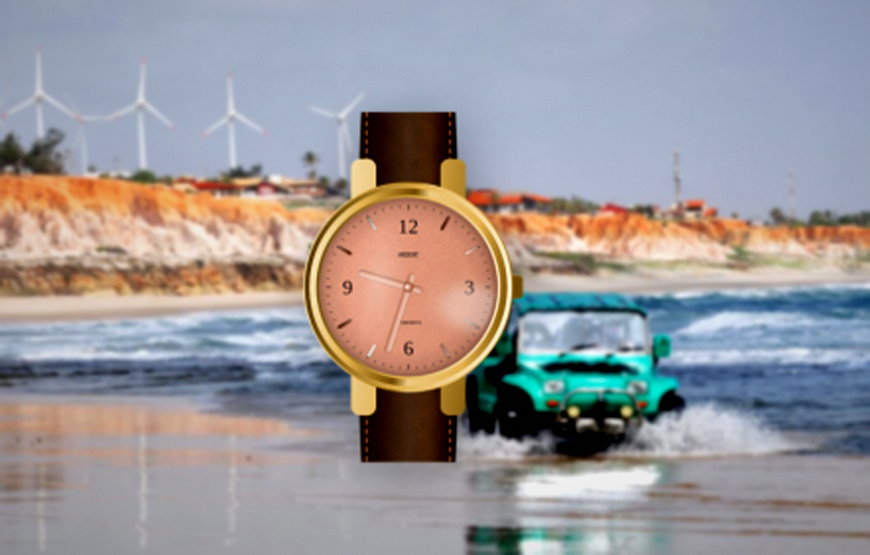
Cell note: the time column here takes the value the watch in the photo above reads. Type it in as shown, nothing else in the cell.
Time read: 9:33
